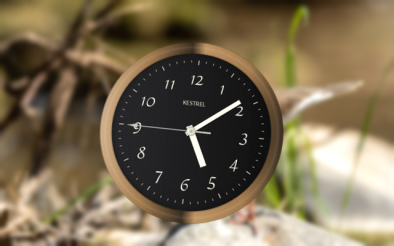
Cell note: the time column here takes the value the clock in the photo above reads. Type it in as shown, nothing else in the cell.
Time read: 5:08:45
